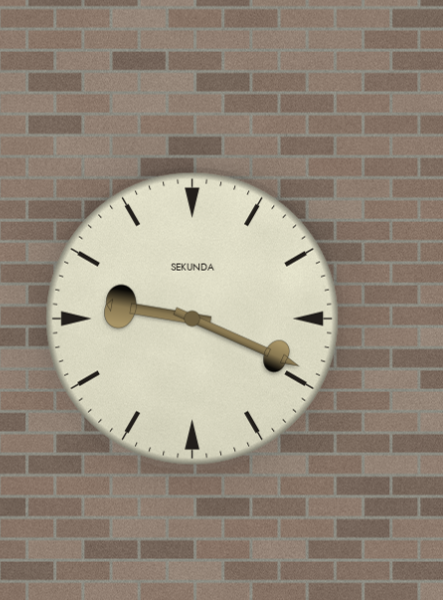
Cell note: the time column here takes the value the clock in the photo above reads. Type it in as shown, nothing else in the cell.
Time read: 9:19
